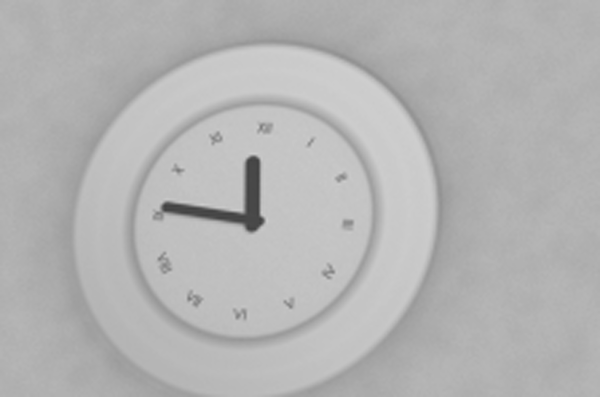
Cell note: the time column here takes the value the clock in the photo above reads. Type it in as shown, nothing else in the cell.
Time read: 11:46
